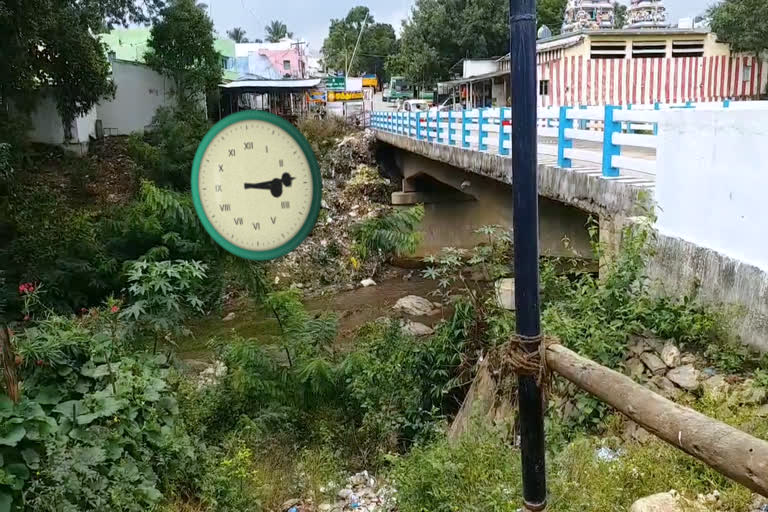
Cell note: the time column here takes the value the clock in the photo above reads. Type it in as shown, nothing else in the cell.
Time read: 3:14
